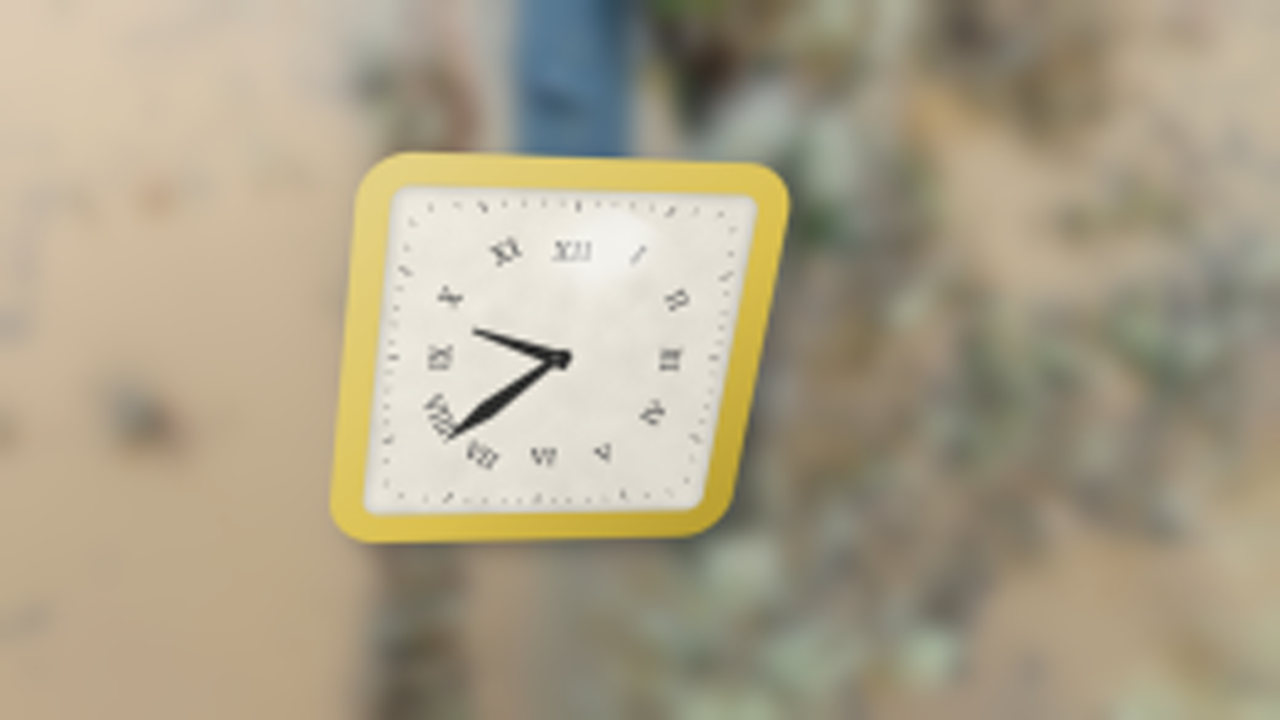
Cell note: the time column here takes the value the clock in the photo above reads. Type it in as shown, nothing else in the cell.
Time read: 9:38
